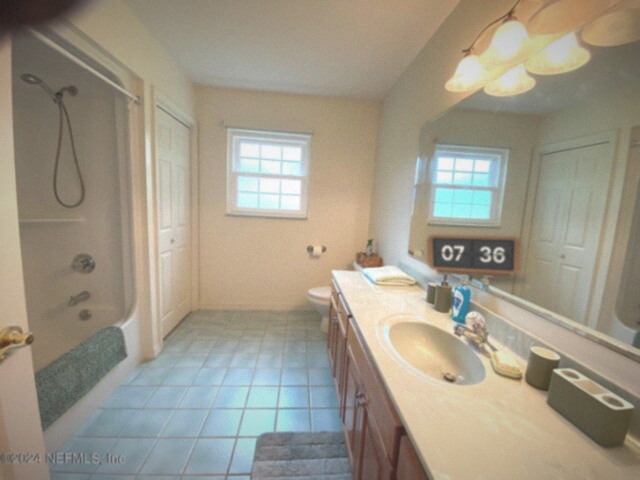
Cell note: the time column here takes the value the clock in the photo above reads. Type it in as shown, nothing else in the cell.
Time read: 7:36
